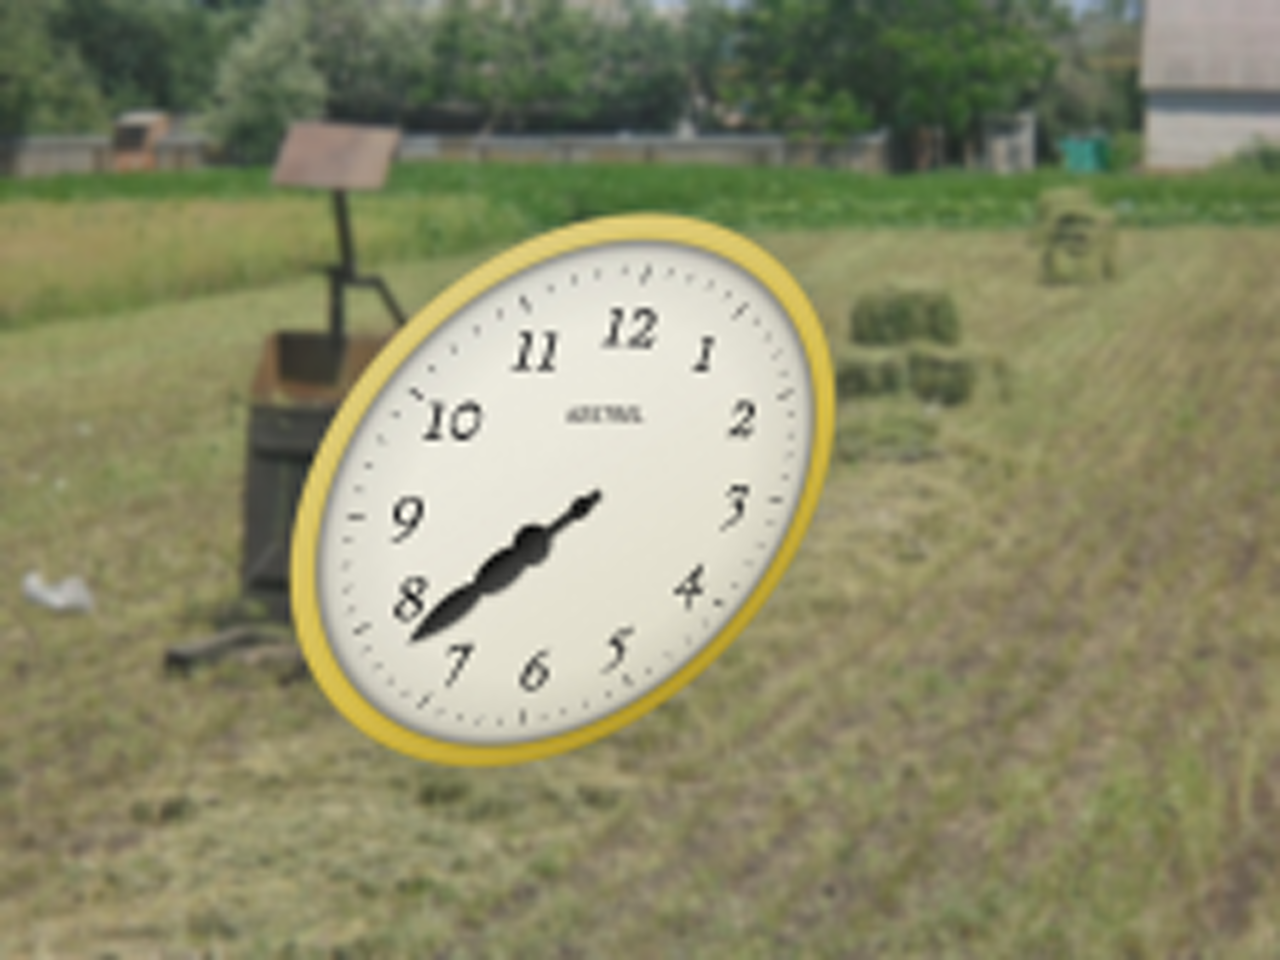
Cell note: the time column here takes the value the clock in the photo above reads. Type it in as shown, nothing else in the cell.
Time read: 7:38
